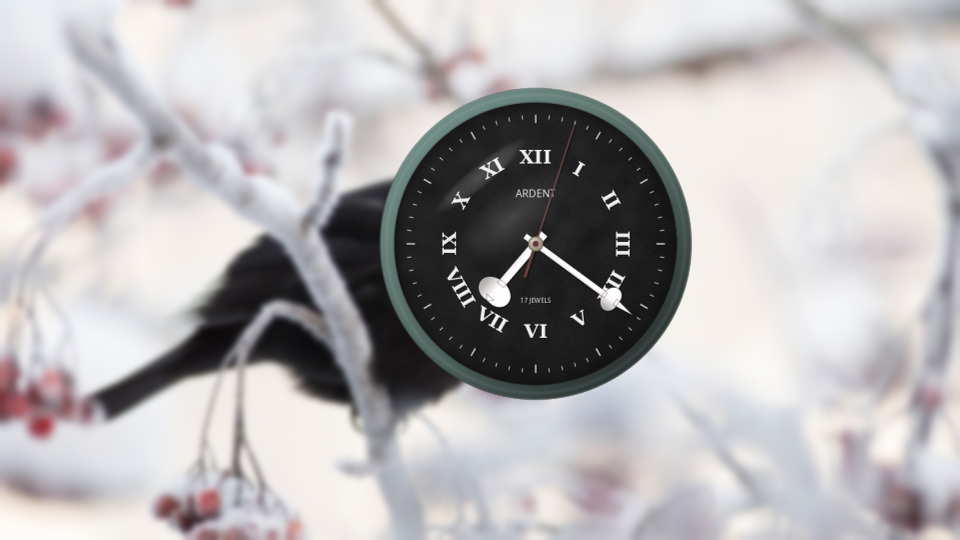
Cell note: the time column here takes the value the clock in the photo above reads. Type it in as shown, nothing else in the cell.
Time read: 7:21:03
